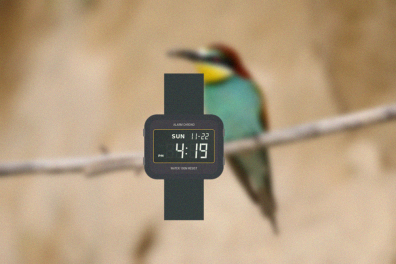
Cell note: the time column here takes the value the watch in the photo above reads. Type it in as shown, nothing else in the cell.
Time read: 4:19
